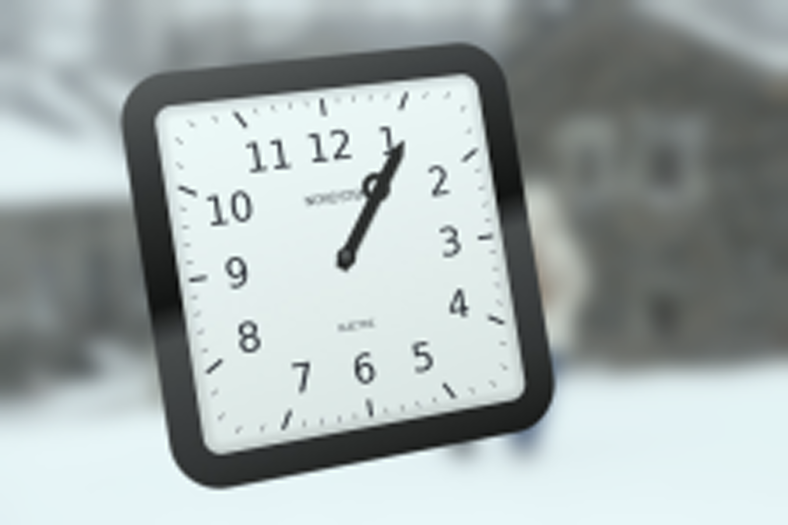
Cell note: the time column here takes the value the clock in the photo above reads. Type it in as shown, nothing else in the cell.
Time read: 1:06
